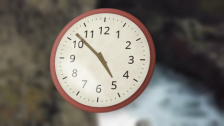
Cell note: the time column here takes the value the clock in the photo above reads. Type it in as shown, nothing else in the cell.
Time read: 4:52
